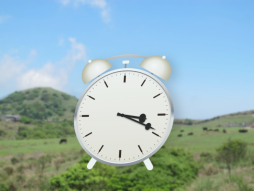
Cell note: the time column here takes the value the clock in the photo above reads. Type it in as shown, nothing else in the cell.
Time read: 3:19
